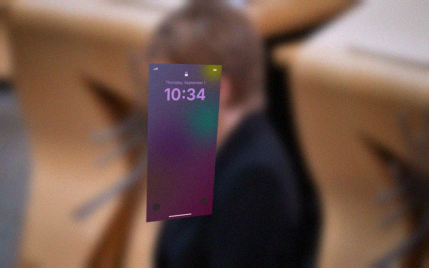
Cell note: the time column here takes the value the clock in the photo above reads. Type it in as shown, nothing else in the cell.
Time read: 10:34
